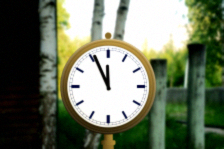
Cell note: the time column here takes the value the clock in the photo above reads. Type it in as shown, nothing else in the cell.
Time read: 11:56
